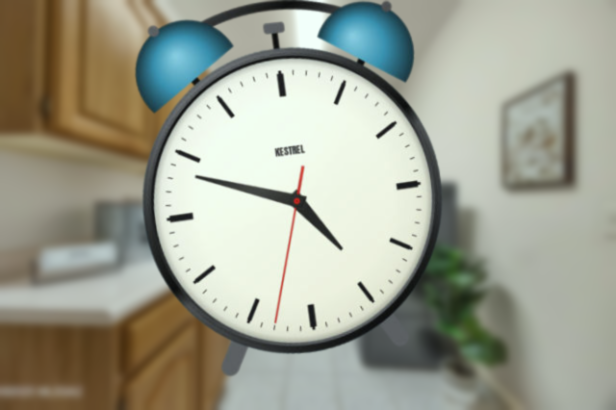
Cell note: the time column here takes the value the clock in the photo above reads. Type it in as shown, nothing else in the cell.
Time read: 4:48:33
